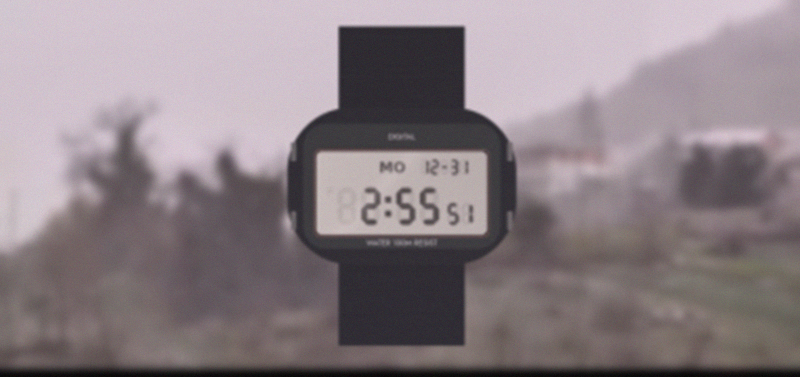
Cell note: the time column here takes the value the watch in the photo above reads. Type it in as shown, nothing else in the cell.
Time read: 2:55:51
